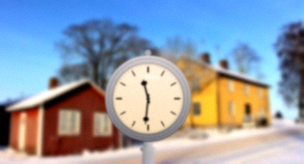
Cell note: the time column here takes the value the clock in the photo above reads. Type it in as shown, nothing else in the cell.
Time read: 11:31
